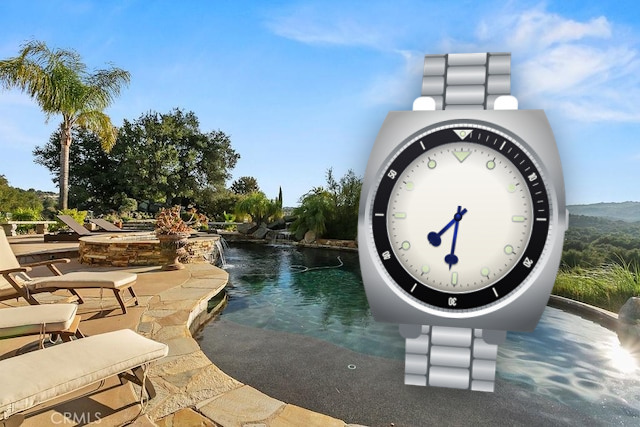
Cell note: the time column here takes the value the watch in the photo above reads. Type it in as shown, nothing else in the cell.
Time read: 7:31
